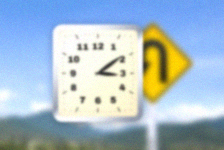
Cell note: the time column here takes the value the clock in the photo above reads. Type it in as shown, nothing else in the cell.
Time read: 3:09
